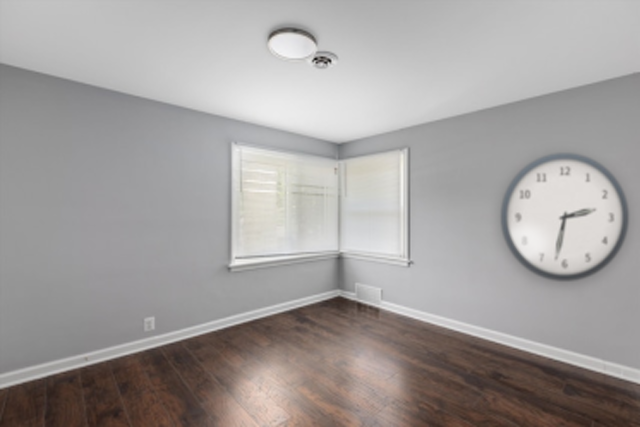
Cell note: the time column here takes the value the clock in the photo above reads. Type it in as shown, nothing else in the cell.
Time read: 2:32
